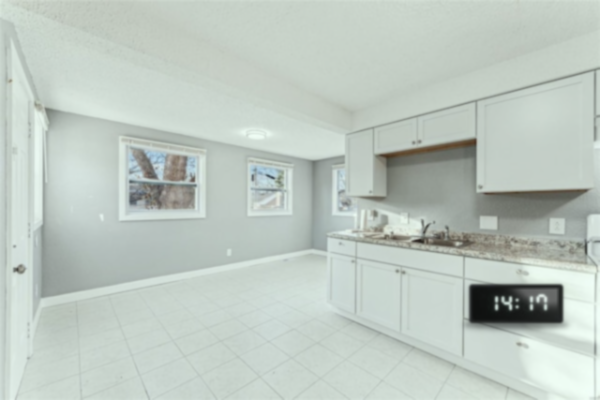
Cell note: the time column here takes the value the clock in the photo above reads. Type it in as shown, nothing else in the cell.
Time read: 14:17
